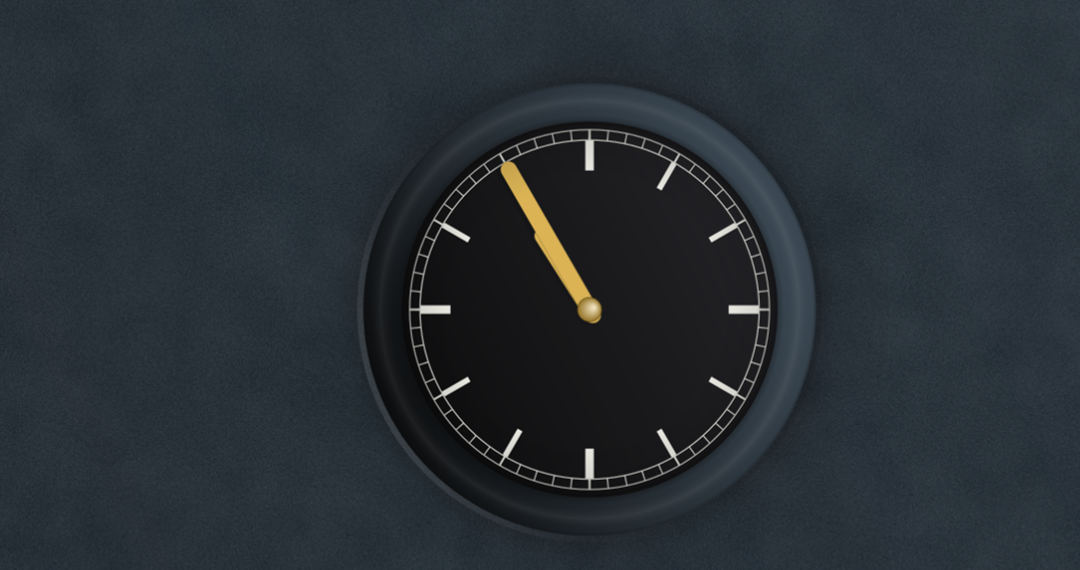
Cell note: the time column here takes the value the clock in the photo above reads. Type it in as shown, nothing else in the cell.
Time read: 10:55
